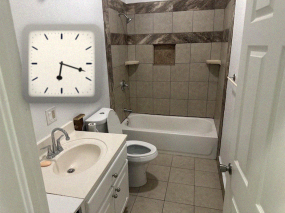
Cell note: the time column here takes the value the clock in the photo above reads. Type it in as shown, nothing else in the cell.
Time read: 6:18
